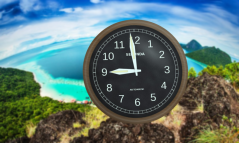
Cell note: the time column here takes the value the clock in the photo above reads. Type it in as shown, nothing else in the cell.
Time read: 8:59
